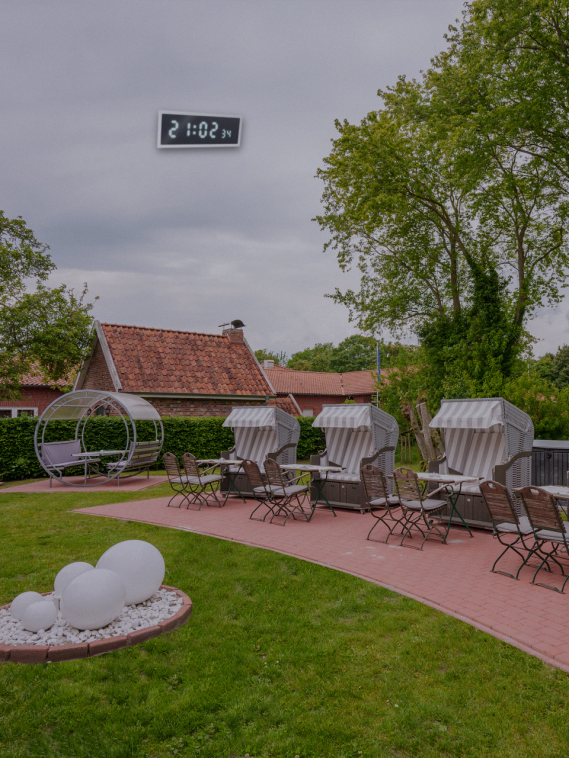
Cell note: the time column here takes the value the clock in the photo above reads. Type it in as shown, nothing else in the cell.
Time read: 21:02:34
